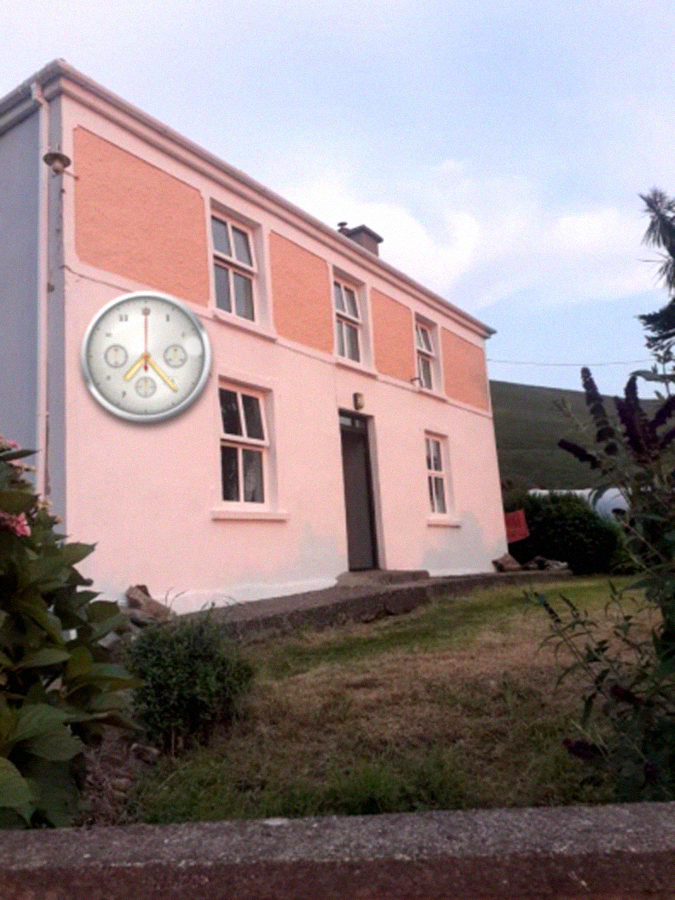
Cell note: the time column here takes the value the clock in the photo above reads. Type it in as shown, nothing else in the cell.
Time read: 7:23
